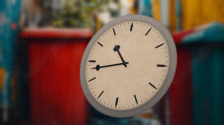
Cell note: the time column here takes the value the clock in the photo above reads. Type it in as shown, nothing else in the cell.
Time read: 10:43
